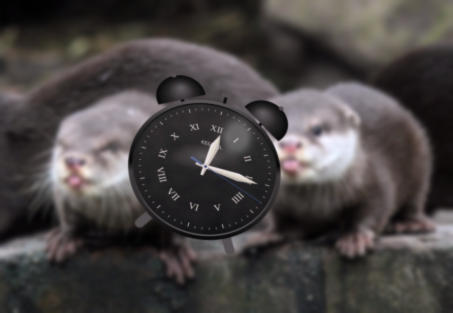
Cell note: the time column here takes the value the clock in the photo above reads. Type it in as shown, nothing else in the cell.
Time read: 12:15:18
